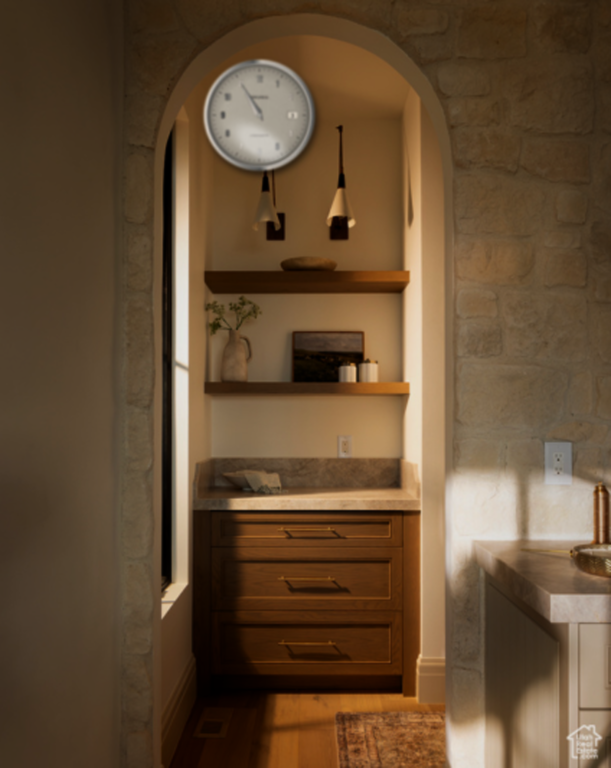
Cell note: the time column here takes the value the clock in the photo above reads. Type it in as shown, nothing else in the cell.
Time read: 10:55
